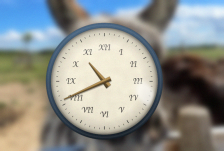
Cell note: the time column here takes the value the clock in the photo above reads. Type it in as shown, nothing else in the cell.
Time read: 10:41
